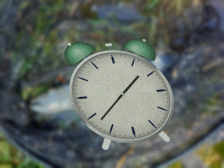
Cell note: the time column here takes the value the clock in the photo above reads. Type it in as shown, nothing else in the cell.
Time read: 1:38
